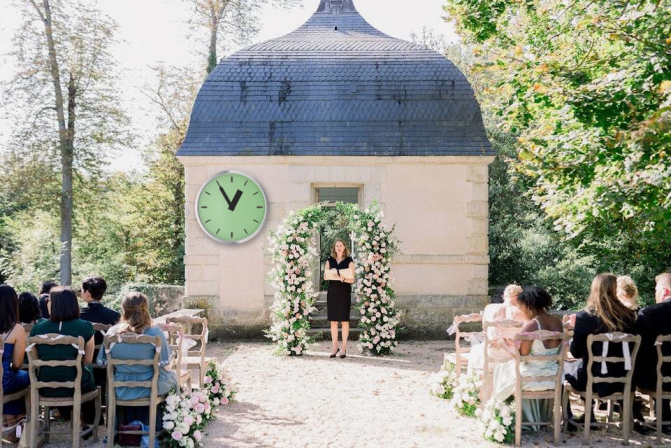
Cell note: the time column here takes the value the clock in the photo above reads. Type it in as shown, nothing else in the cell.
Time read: 12:55
